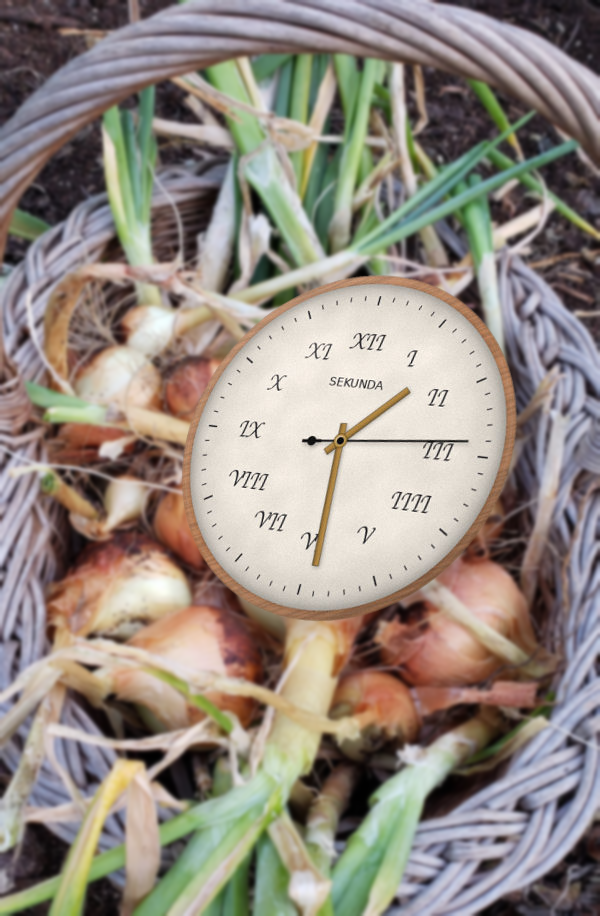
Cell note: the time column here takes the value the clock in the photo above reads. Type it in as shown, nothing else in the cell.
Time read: 1:29:14
